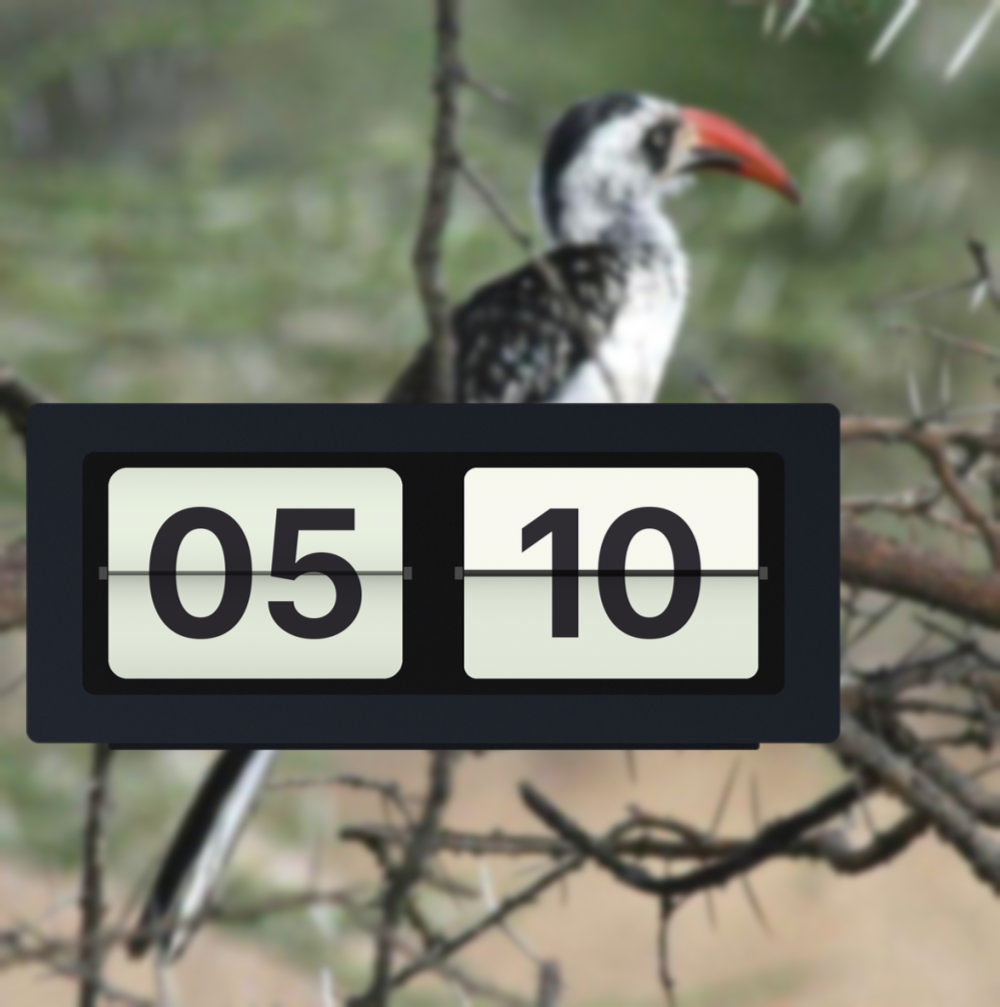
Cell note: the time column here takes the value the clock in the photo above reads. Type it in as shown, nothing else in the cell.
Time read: 5:10
